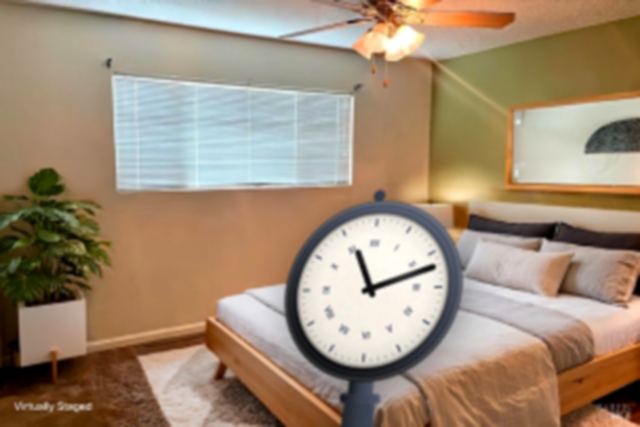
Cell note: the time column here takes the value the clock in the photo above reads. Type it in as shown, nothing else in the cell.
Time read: 11:12
